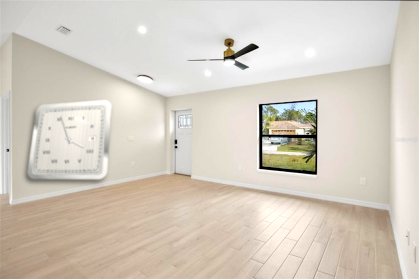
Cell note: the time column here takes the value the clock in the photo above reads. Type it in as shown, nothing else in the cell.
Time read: 3:56
